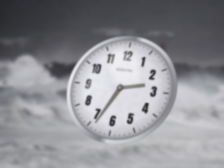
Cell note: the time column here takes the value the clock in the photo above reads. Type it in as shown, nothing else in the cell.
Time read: 2:34
